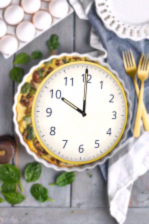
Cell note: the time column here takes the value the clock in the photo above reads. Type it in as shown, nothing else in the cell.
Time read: 10:00
